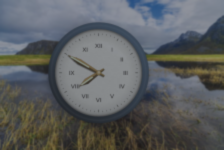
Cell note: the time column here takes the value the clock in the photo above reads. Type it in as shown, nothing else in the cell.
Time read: 7:50
